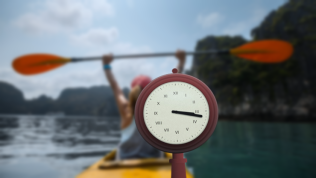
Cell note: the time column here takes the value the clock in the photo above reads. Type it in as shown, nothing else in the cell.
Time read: 3:17
